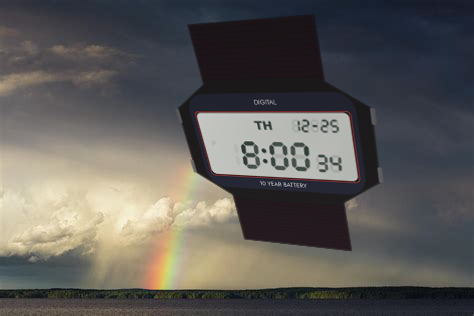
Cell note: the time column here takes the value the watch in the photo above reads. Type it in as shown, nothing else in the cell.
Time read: 8:00:34
